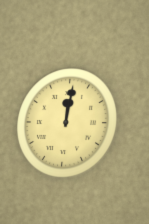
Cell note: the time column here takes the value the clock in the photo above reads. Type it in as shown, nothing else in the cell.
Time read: 12:01
